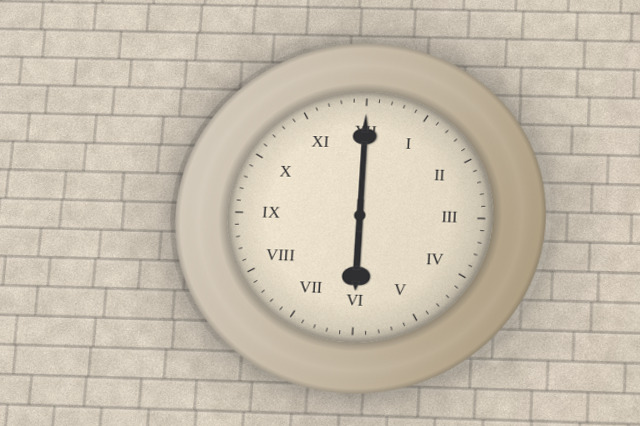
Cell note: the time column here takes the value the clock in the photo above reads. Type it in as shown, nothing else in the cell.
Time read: 6:00
